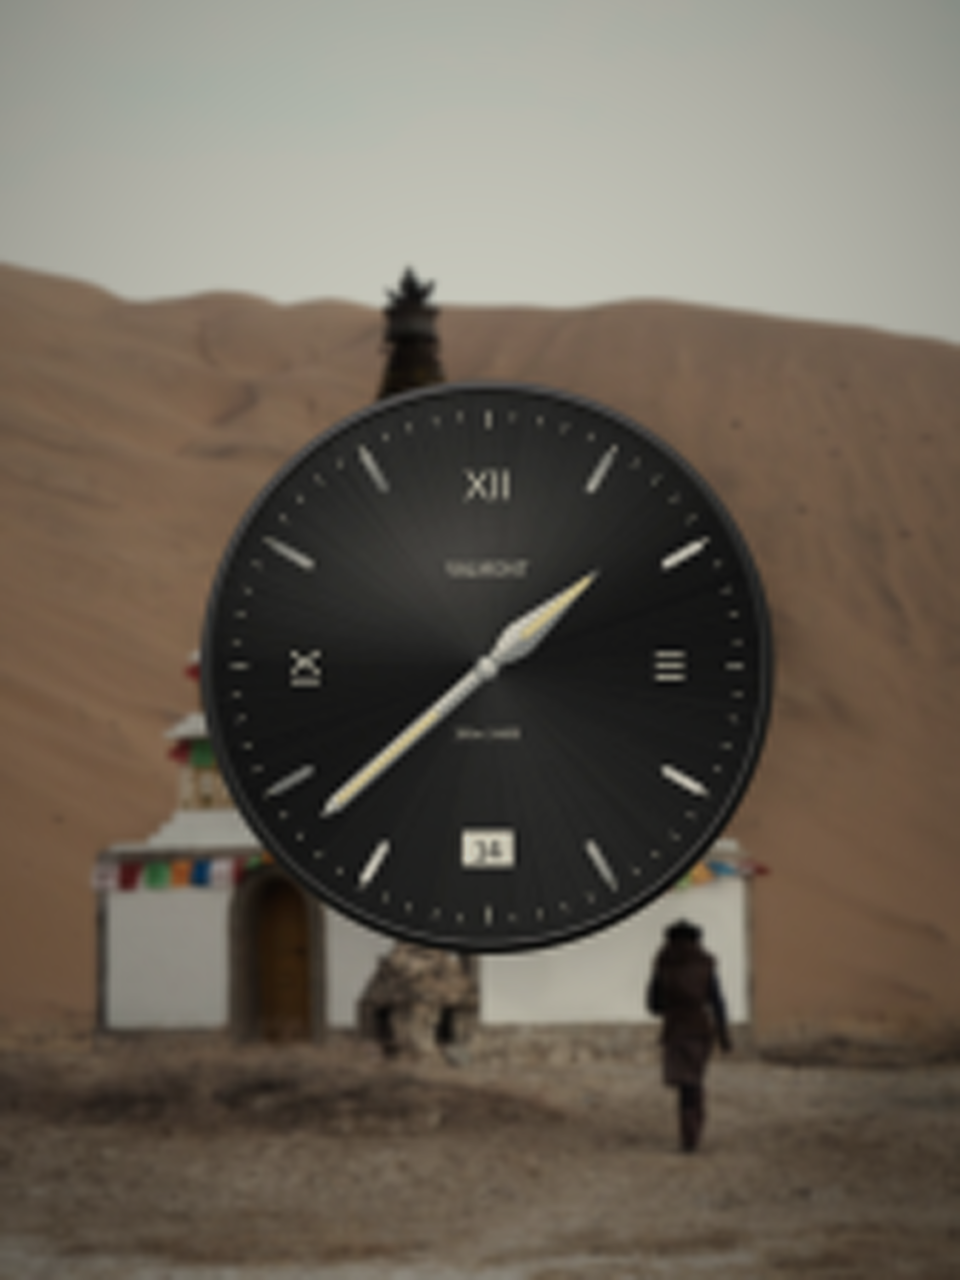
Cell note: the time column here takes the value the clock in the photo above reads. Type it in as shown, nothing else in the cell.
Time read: 1:38
